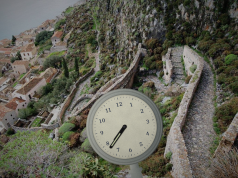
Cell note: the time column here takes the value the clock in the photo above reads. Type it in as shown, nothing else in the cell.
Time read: 7:38
